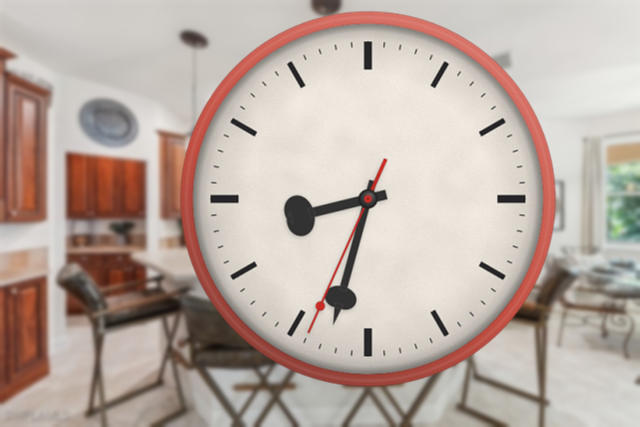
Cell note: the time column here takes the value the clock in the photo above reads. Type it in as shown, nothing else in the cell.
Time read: 8:32:34
